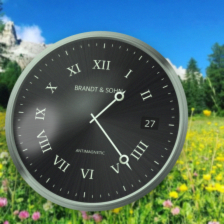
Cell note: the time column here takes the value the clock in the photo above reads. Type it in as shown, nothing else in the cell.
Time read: 1:23
